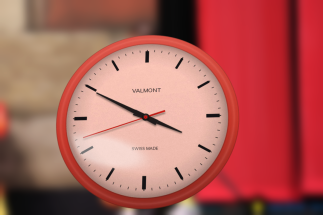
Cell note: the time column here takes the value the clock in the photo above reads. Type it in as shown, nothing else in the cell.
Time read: 3:49:42
